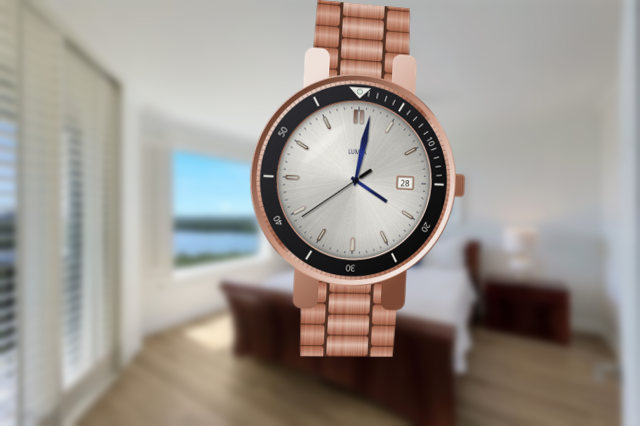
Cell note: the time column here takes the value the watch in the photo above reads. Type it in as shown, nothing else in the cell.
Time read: 4:01:39
